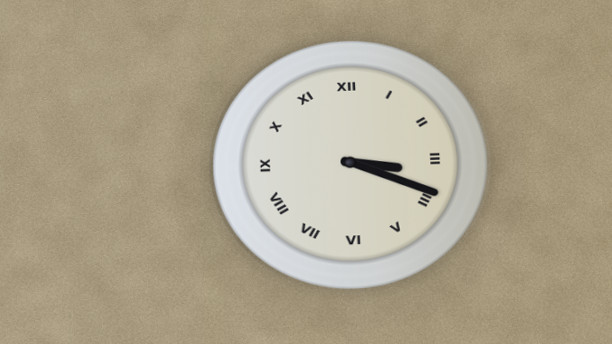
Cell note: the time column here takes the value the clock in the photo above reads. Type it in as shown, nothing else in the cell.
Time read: 3:19
